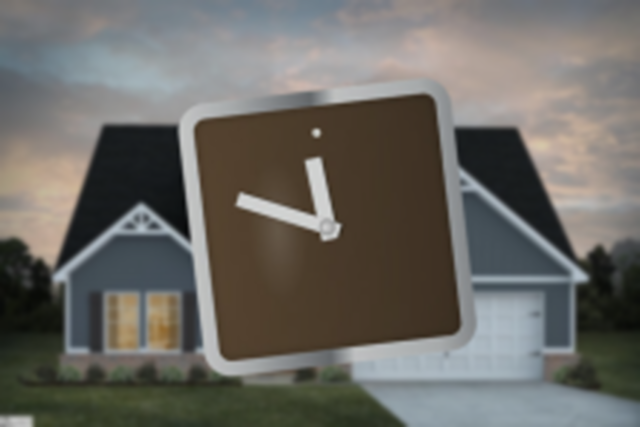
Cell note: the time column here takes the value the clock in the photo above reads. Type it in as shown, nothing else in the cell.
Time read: 11:49
